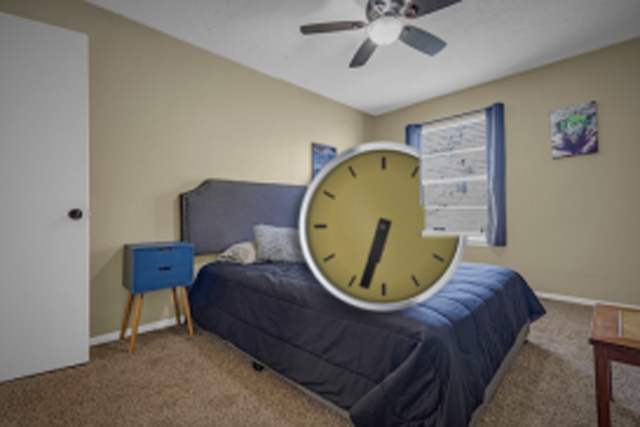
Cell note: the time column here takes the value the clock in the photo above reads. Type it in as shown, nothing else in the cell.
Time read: 6:33
